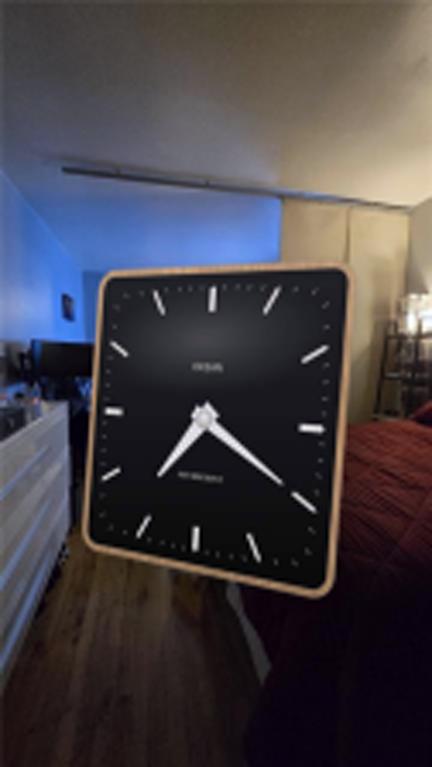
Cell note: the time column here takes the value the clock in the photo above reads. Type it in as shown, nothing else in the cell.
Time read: 7:20
